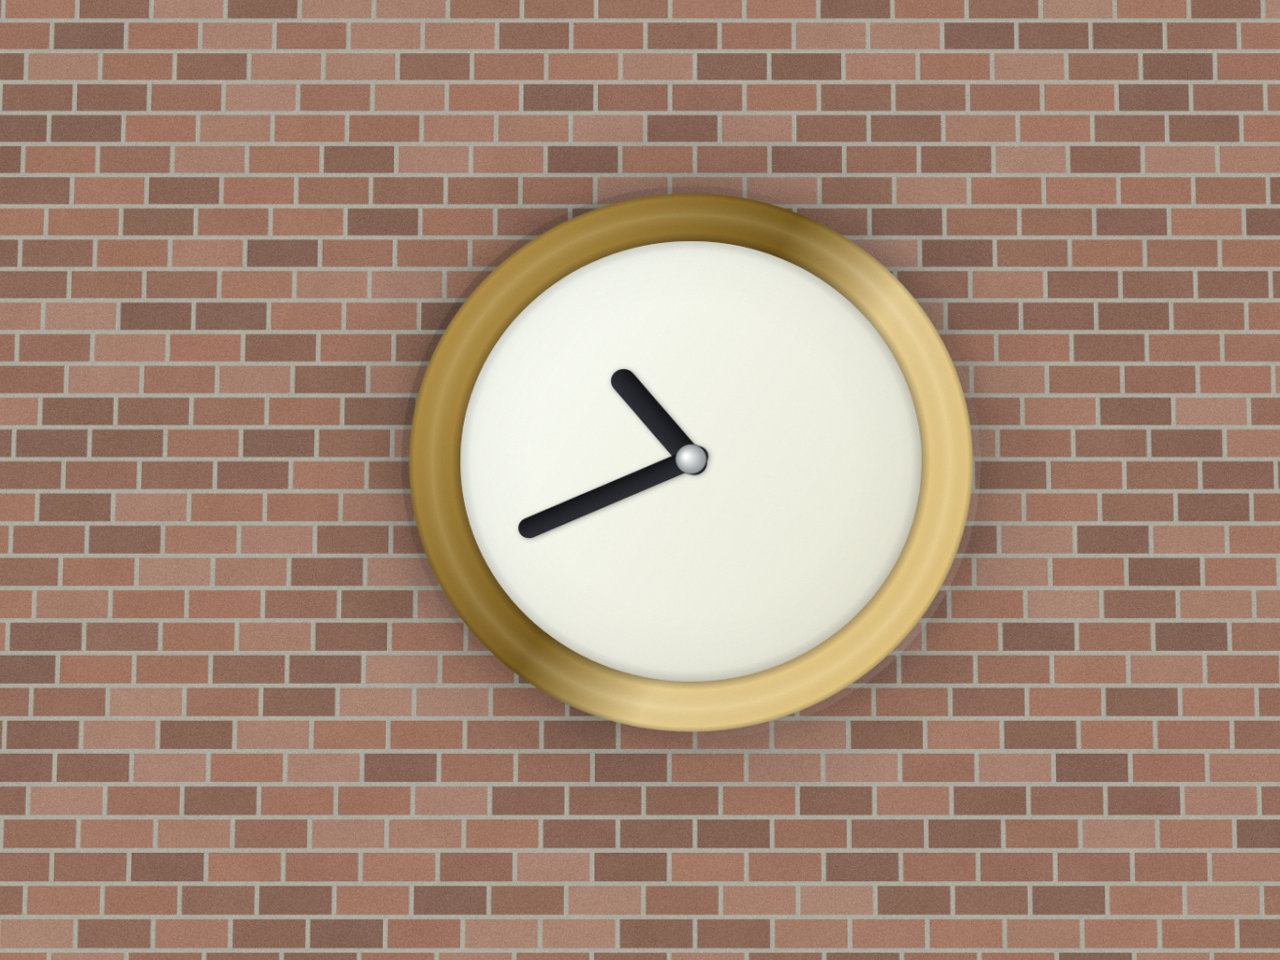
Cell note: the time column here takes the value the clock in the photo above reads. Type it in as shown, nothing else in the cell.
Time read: 10:41
